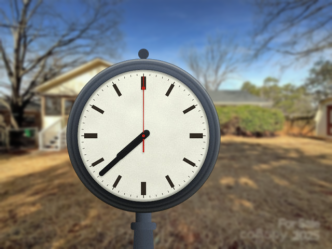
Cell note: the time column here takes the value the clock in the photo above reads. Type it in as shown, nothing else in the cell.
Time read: 7:38:00
